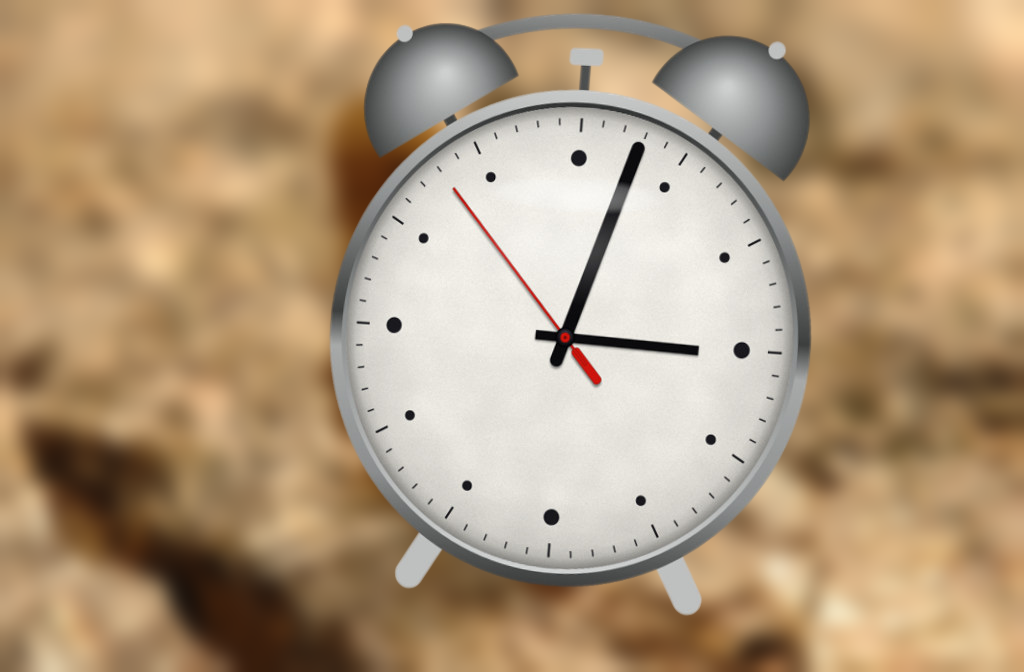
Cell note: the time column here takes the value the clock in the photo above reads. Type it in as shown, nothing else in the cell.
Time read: 3:02:53
